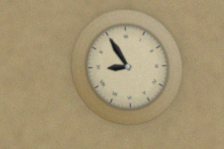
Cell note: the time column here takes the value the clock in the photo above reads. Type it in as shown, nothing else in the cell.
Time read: 8:55
